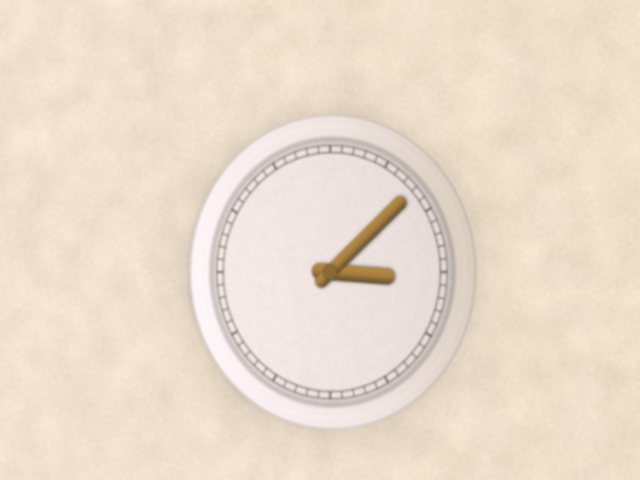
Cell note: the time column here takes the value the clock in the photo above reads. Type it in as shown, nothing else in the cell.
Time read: 3:08
